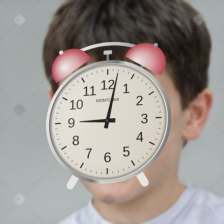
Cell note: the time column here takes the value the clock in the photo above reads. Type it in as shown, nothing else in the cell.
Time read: 9:02
